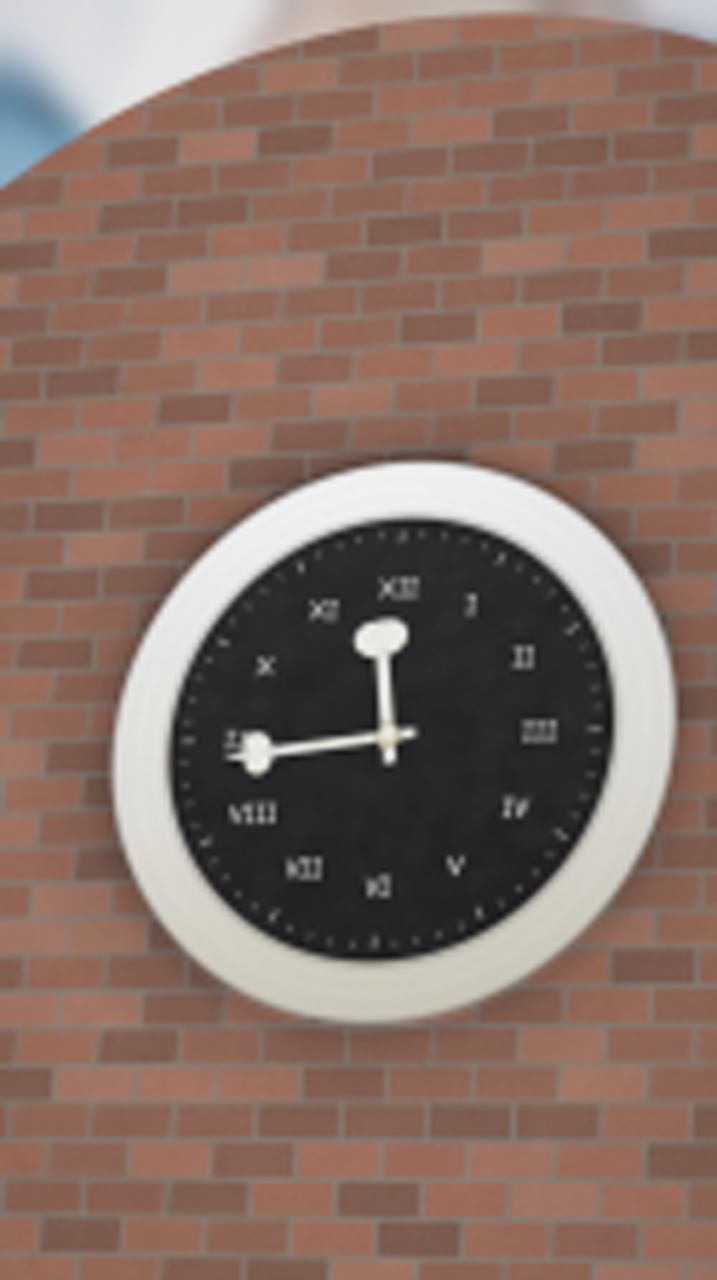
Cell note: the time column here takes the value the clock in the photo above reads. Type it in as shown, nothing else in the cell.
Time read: 11:44
